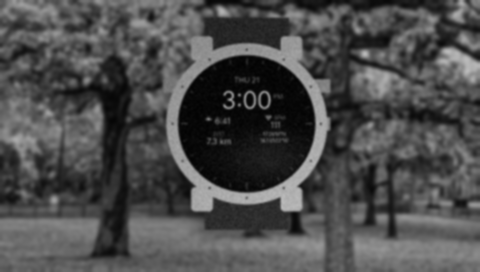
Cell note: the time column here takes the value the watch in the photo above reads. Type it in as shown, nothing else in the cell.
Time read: 3:00
